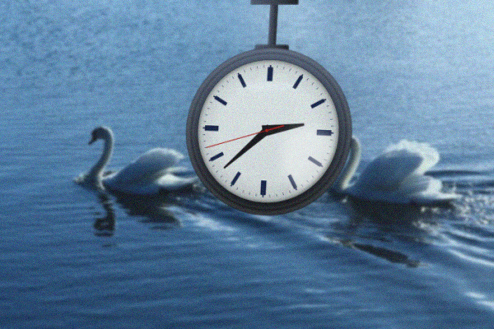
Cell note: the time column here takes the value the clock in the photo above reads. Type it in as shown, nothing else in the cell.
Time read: 2:37:42
